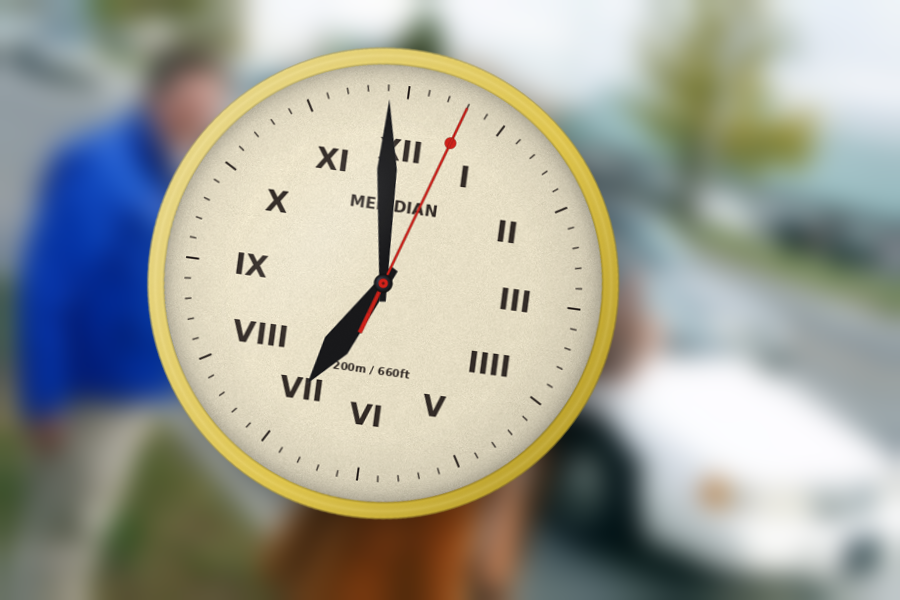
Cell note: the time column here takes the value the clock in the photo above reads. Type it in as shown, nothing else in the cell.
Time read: 6:59:03
